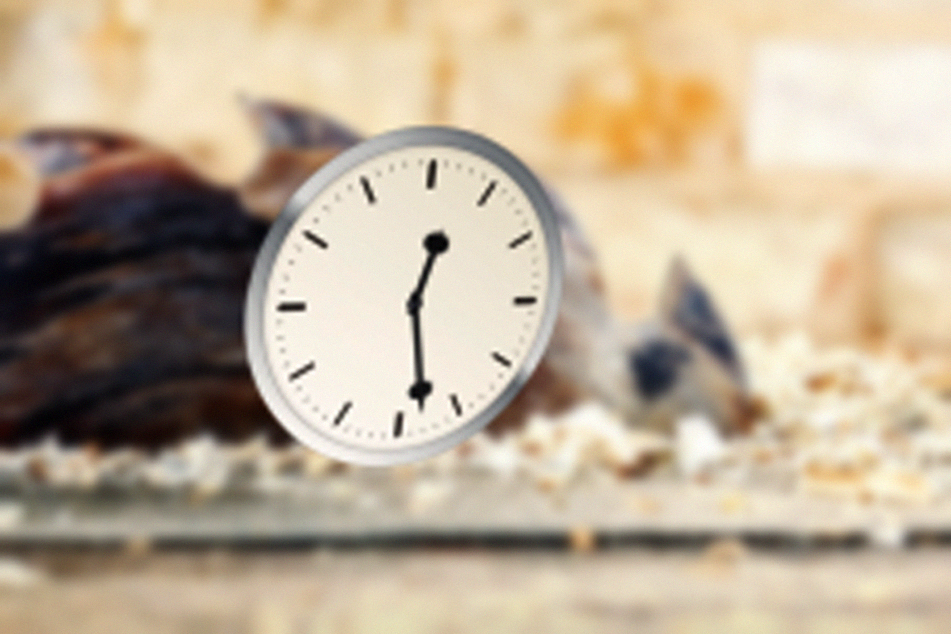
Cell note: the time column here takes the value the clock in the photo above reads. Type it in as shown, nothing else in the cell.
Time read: 12:28
